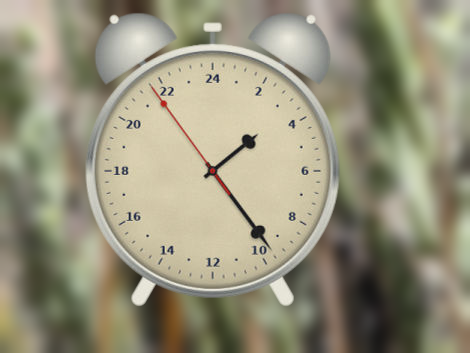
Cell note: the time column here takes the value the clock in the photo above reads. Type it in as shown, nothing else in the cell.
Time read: 3:23:54
